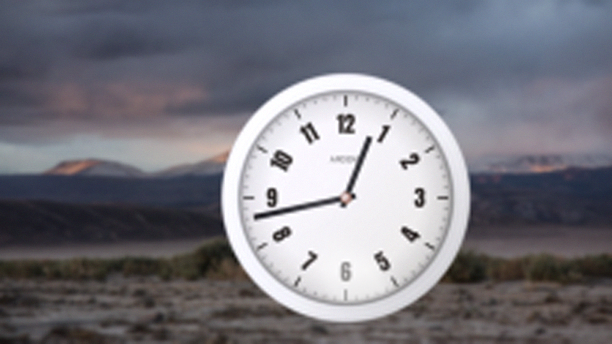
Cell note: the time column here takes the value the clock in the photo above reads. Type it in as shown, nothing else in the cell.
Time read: 12:43
